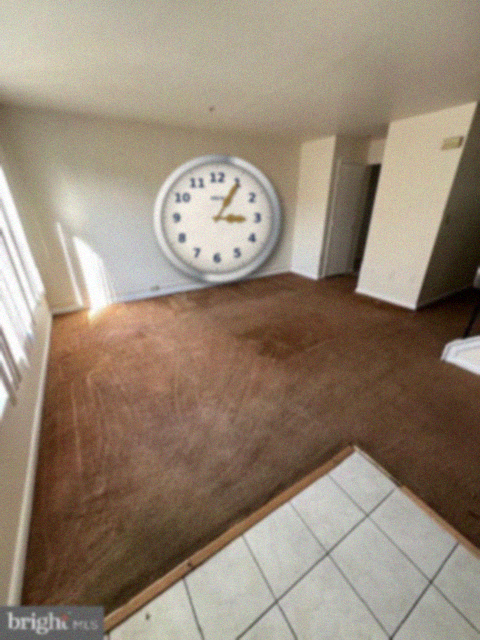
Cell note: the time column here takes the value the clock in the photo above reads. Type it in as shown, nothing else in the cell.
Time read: 3:05
